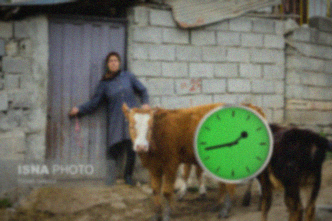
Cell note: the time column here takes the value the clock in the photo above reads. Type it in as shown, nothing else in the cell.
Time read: 1:43
